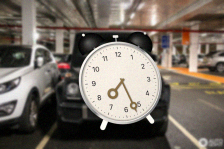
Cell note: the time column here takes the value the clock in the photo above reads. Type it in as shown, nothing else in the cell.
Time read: 7:27
